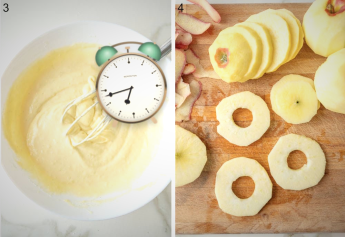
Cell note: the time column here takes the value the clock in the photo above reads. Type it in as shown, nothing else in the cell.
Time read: 6:43
